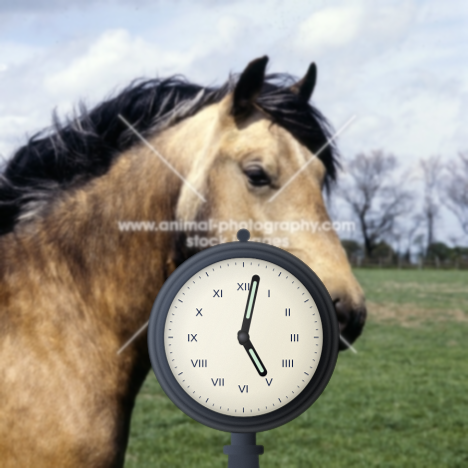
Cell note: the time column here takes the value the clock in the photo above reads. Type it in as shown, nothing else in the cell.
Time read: 5:02
